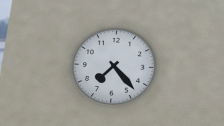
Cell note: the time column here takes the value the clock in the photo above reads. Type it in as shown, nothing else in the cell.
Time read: 7:23
